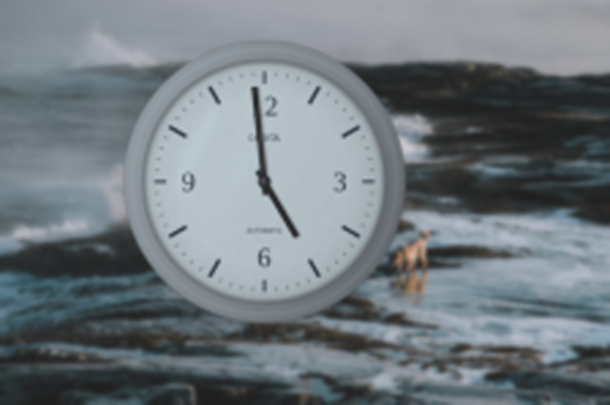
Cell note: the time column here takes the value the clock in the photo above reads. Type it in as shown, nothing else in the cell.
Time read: 4:59
